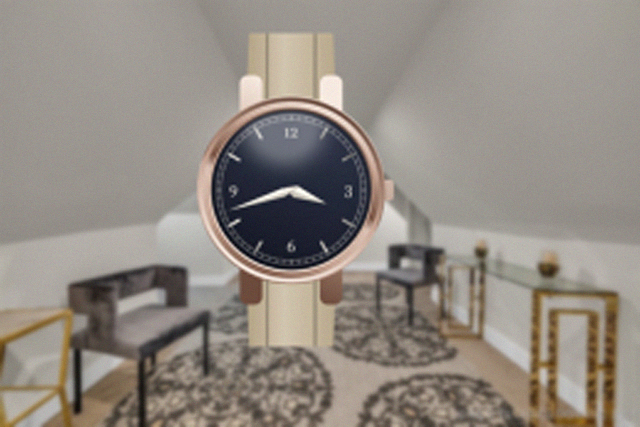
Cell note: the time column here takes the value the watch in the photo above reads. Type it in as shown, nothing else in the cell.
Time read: 3:42
